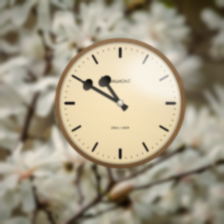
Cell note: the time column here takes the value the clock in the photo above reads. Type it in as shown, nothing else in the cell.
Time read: 10:50
